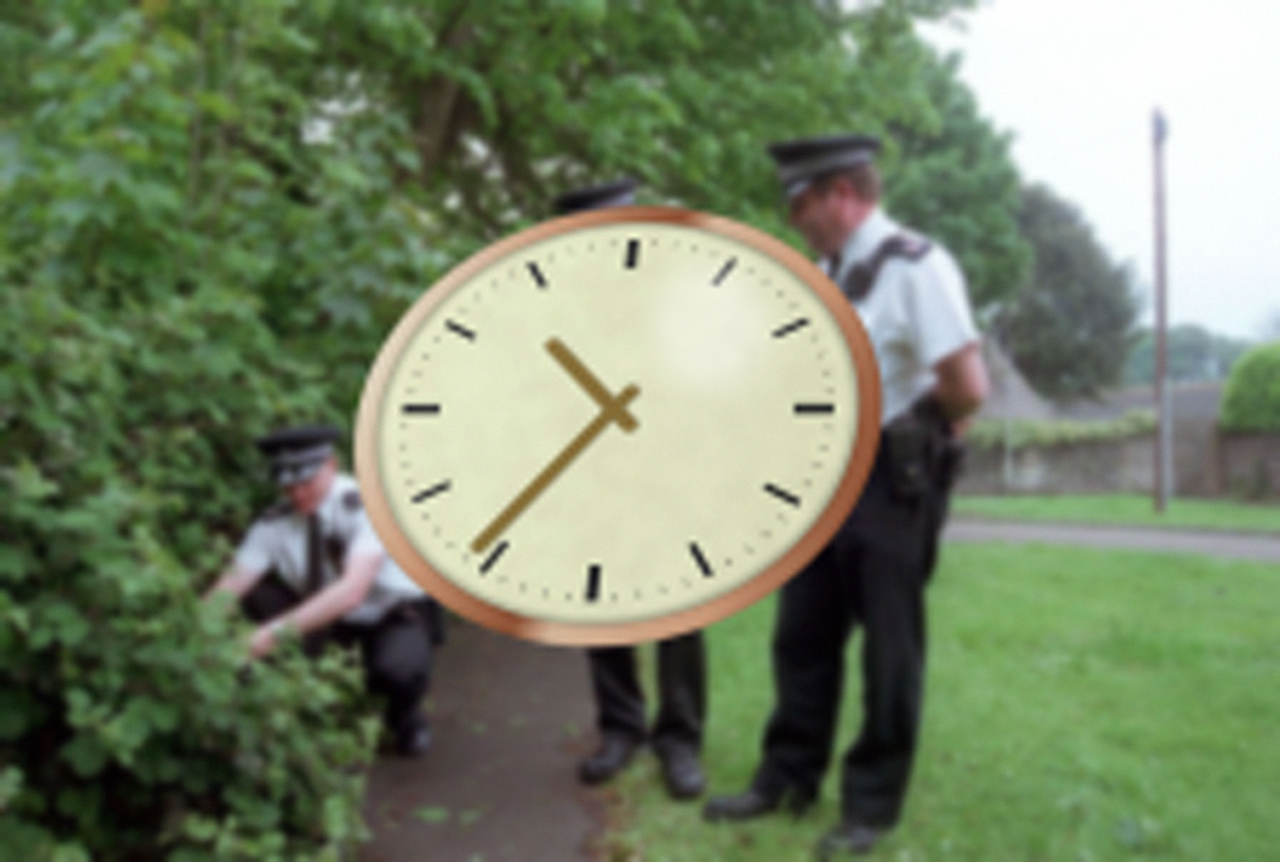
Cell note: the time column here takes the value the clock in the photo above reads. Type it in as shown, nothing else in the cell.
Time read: 10:36
